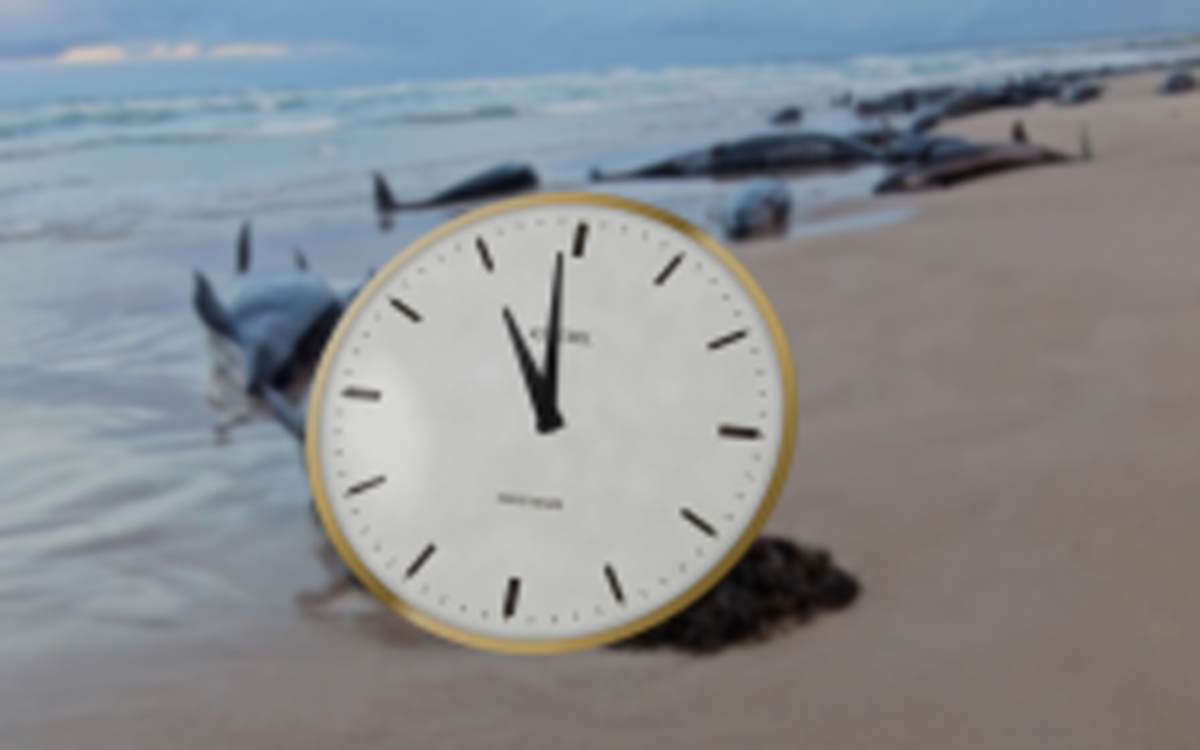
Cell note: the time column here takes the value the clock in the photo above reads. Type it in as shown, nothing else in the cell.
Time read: 10:59
